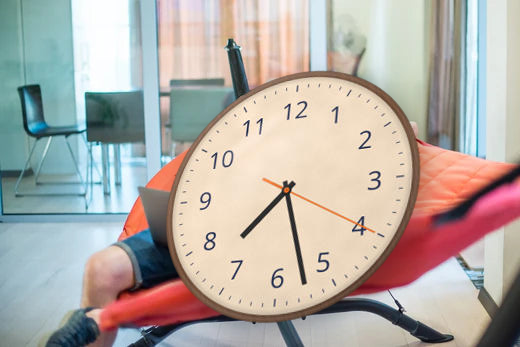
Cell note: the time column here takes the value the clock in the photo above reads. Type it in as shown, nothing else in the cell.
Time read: 7:27:20
